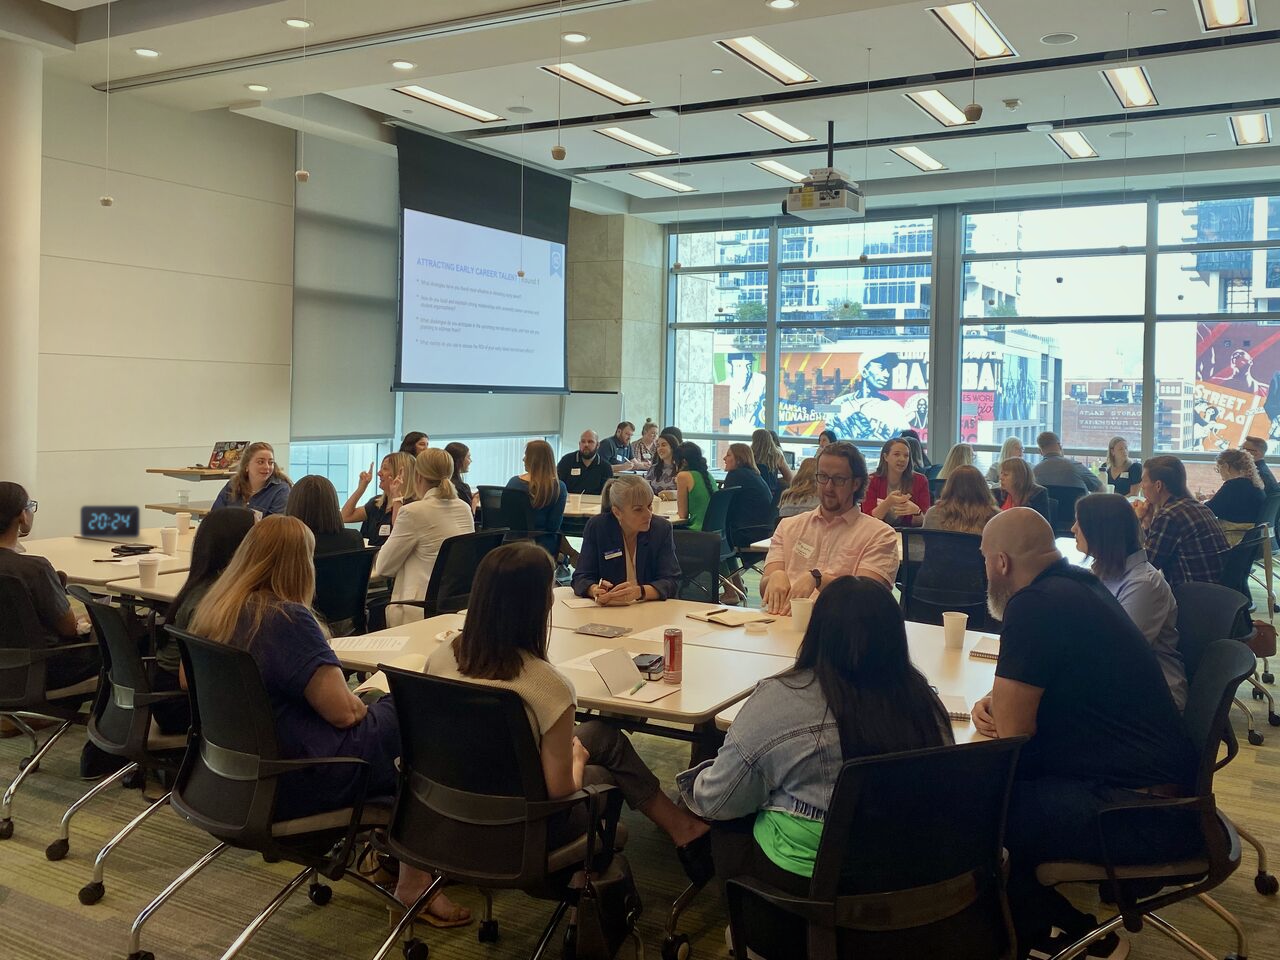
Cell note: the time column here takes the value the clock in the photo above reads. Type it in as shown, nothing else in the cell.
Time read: 20:24
